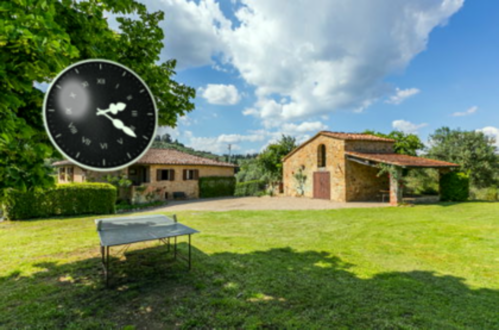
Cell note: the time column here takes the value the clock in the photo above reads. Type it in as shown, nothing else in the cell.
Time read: 2:21
